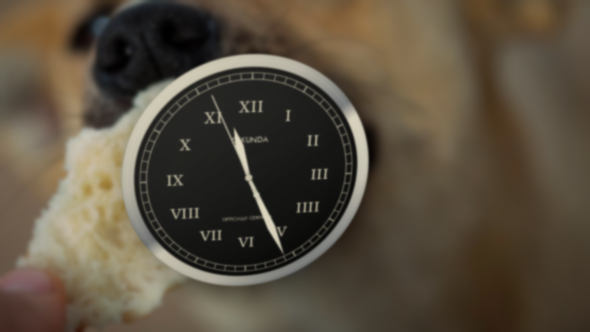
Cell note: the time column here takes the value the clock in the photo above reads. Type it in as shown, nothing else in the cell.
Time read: 11:25:56
